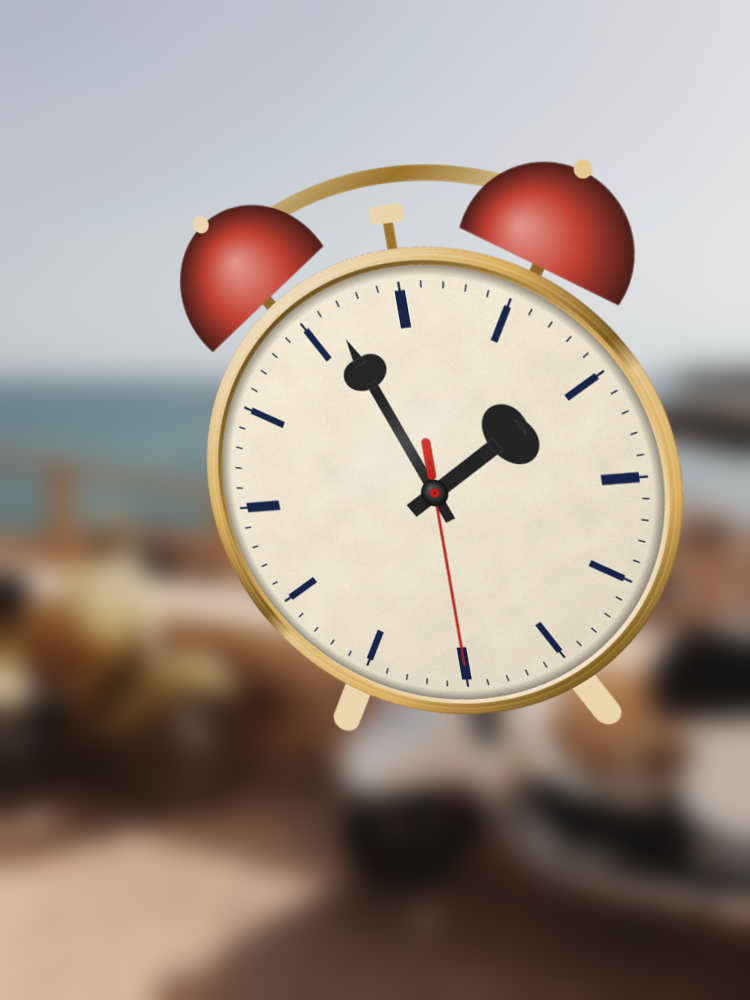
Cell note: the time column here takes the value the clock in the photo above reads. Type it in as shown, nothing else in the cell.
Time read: 1:56:30
